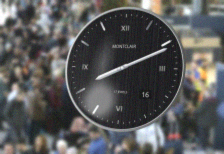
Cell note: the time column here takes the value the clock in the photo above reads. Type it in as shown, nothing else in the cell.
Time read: 8:11
